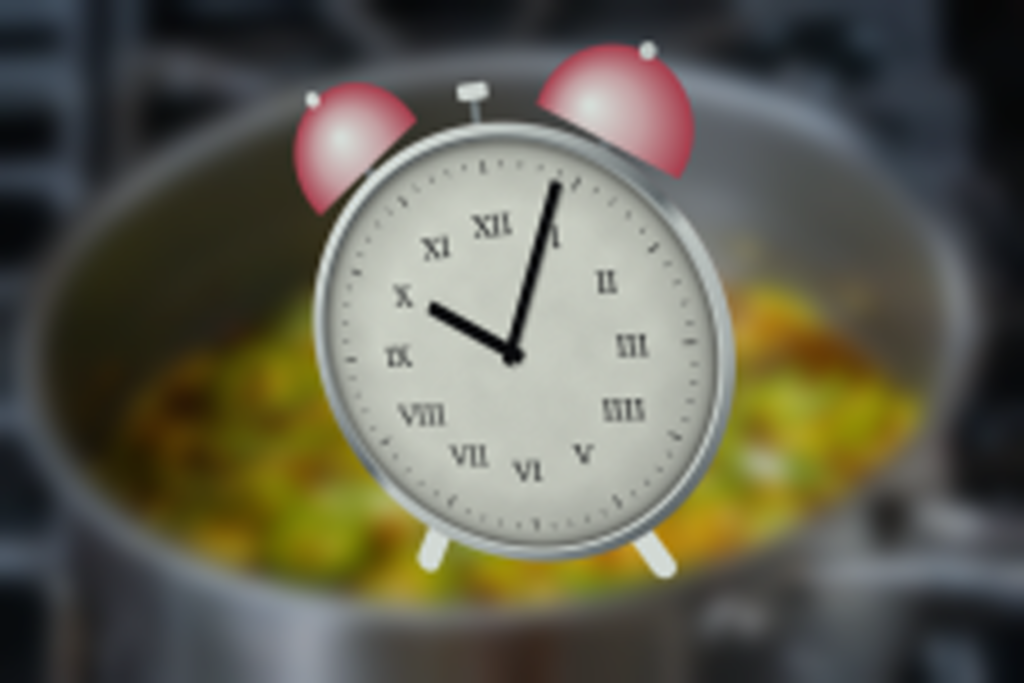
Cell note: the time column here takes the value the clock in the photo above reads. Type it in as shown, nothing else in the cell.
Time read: 10:04
